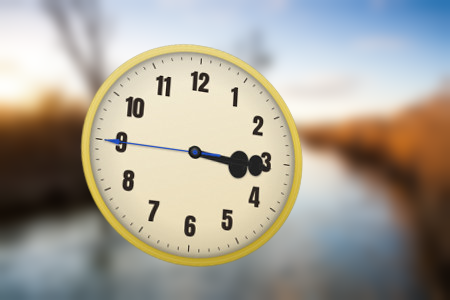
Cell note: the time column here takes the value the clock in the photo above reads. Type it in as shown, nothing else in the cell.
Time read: 3:15:45
